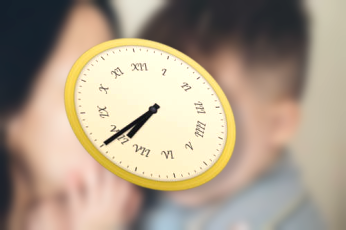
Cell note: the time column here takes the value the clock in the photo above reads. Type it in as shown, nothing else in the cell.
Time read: 7:40
